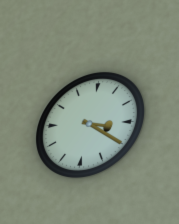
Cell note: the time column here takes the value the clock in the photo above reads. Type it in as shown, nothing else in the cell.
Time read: 3:20
